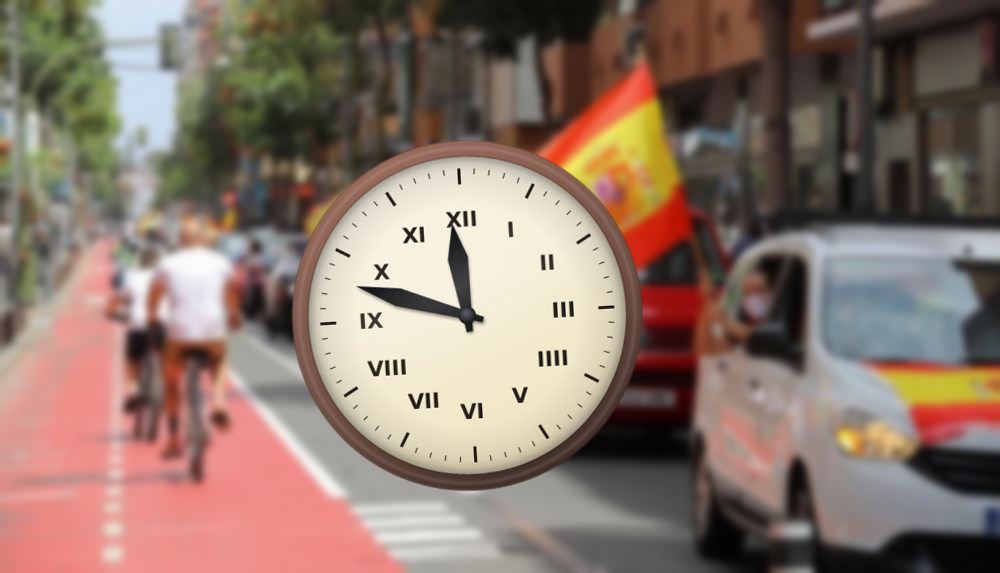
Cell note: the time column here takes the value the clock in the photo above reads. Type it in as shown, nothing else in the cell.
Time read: 11:48
